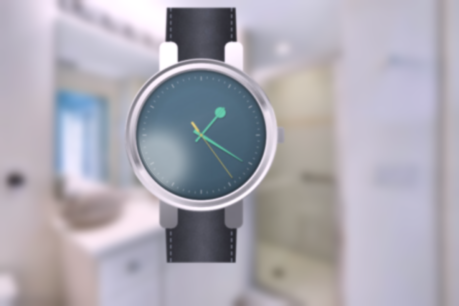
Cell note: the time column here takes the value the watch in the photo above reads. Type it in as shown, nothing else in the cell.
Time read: 1:20:24
